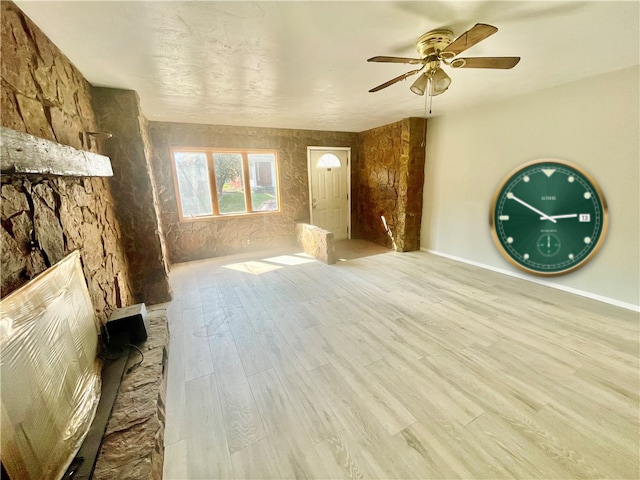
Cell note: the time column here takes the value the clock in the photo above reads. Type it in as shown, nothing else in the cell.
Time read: 2:50
